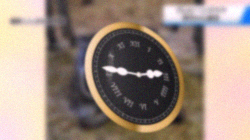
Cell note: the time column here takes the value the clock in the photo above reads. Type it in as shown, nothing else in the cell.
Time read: 2:46
